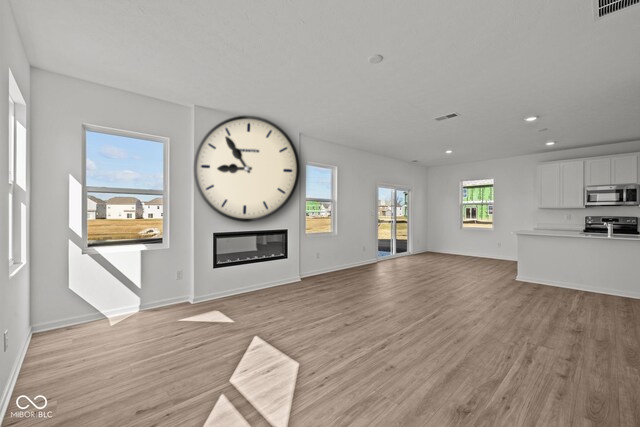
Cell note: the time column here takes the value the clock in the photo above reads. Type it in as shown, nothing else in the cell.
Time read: 8:54
